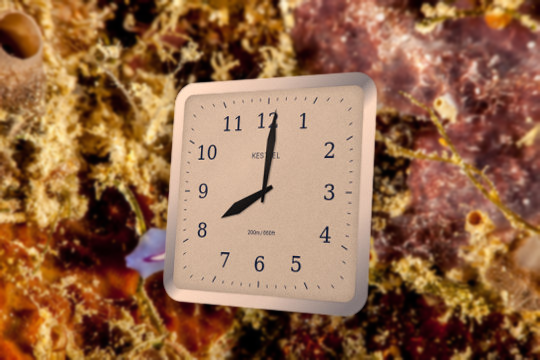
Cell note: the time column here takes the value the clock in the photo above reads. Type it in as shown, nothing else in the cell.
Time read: 8:01
